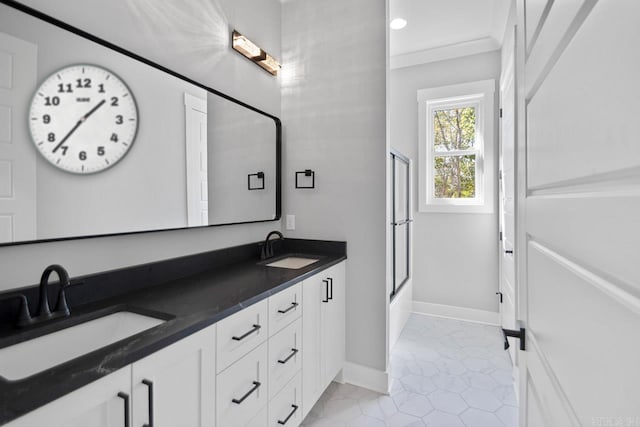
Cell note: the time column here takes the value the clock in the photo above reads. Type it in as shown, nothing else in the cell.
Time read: 1:37
